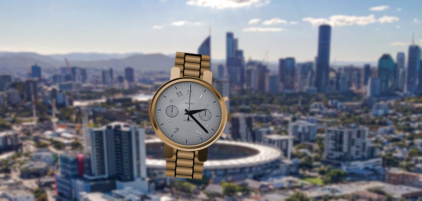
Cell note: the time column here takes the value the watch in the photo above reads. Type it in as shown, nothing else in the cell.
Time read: 2:22
